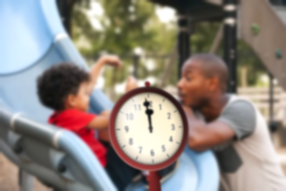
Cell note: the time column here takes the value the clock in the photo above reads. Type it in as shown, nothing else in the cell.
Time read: 11:59
